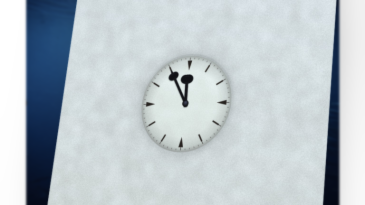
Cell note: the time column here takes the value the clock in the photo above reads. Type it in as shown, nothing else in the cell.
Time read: 11:55
